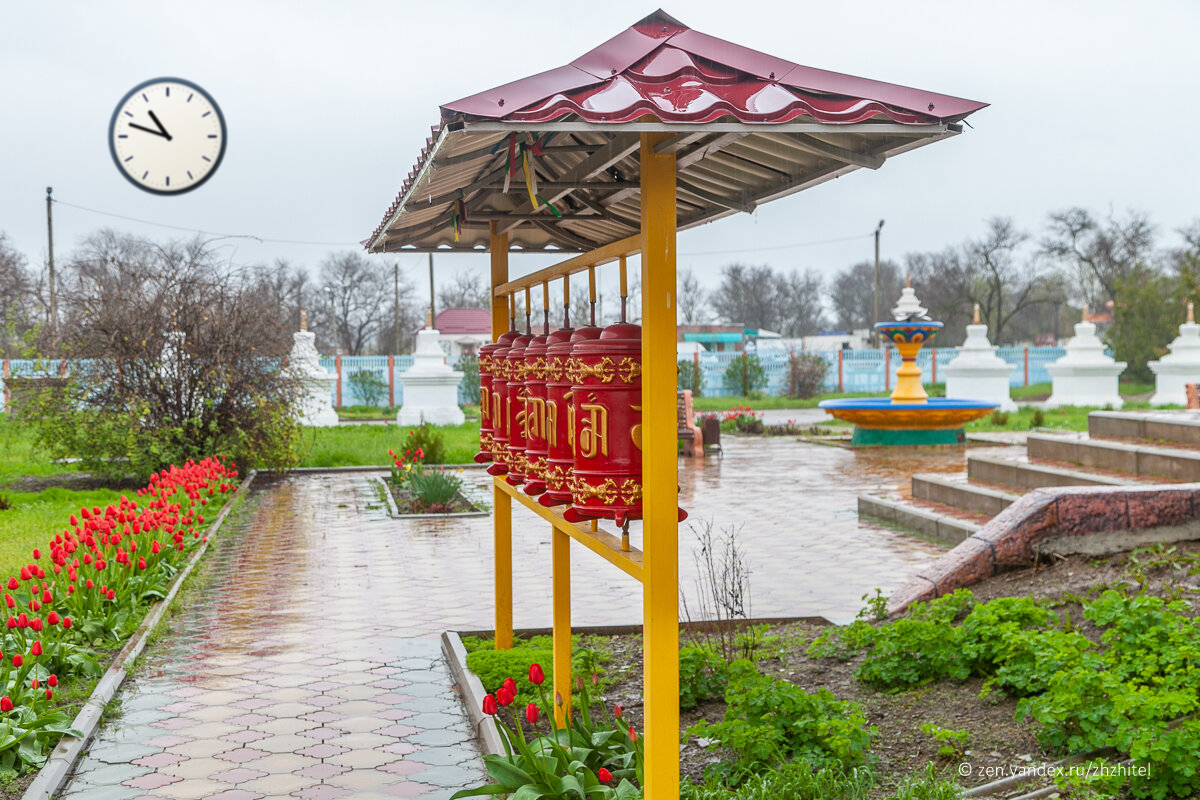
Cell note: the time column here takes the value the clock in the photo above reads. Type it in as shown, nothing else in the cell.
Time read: 10:48
